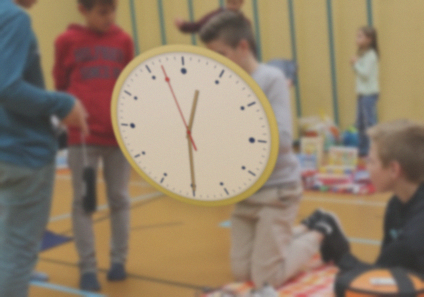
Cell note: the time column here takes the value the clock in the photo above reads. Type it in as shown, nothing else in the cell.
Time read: 12:29:57
